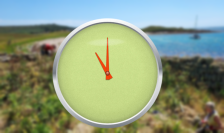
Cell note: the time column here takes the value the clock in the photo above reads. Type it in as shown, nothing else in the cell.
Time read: 11:00
